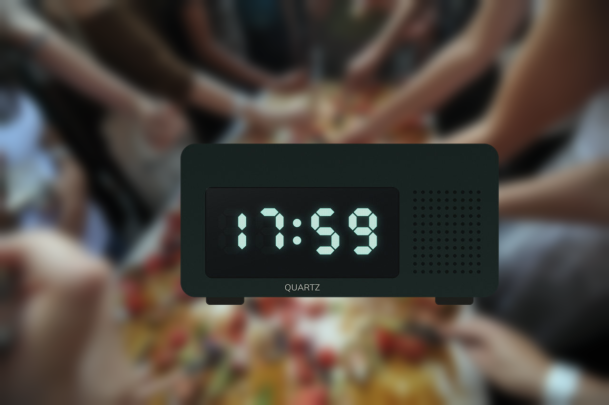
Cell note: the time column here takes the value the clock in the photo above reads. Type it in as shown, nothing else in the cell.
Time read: 17:59
